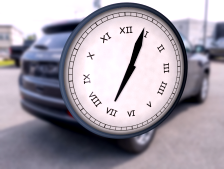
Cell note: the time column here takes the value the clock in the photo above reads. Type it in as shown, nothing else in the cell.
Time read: 7:04
